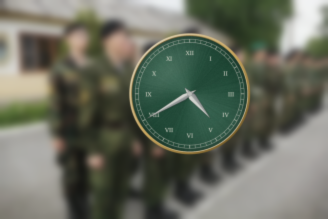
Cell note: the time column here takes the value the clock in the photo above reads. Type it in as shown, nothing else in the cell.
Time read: 4:40
